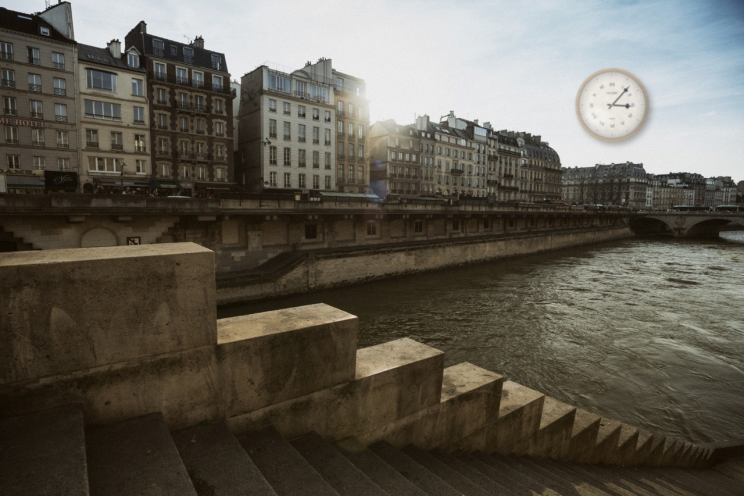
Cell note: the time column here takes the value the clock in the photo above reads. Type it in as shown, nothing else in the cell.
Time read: 3:07
